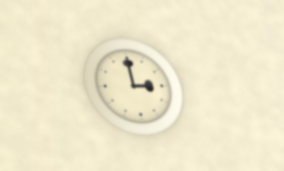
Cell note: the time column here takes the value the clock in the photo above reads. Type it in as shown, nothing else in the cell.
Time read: 3:00
